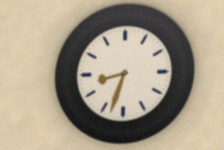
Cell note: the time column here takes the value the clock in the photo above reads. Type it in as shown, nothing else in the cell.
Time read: 8:33
